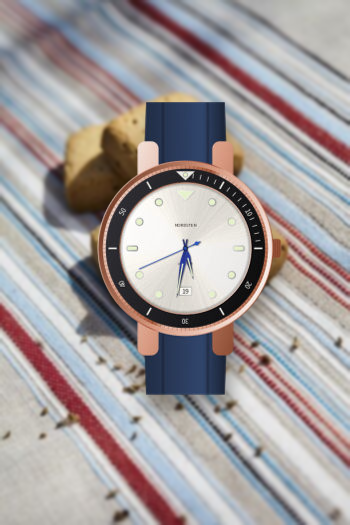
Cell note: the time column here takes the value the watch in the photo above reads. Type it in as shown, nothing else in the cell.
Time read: 5:31:41
